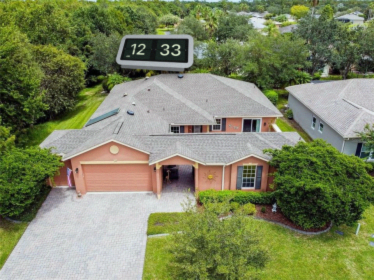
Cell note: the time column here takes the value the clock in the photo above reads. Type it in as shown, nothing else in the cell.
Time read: 12:33
